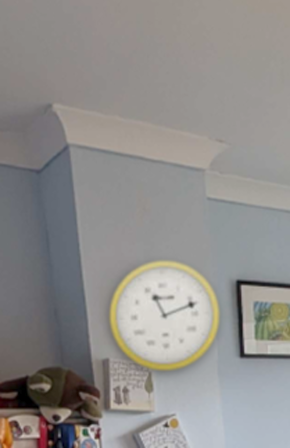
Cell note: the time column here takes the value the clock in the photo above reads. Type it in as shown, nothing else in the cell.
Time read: 11:12
